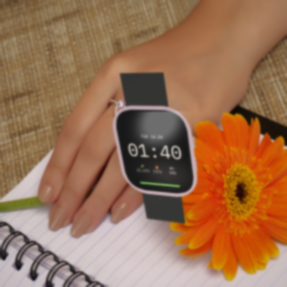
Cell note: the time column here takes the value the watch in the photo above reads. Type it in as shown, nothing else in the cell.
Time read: 1:40
